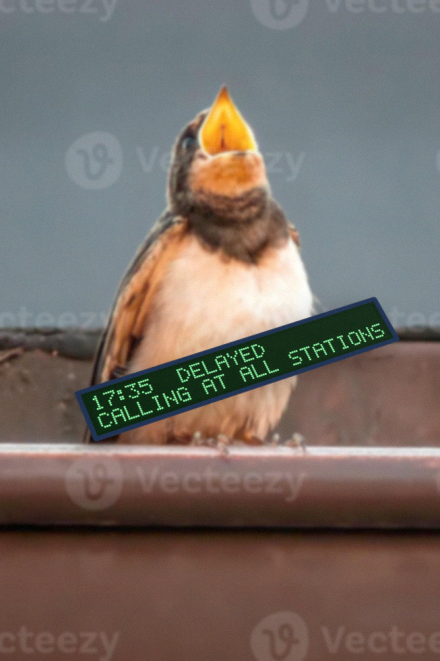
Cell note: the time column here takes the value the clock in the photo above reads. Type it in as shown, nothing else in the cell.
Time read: 17:35
